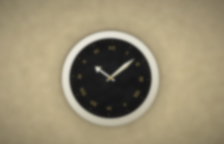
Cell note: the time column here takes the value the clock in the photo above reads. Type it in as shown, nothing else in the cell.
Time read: 10:08
